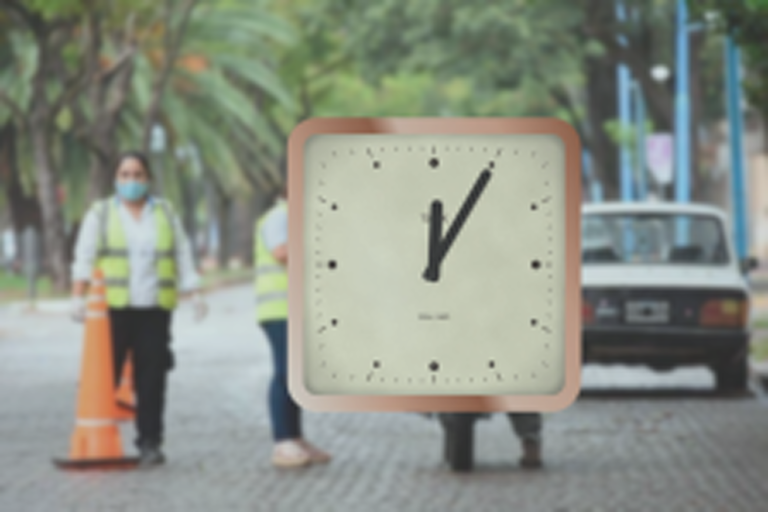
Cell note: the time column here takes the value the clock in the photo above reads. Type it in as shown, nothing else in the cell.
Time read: 12:05
